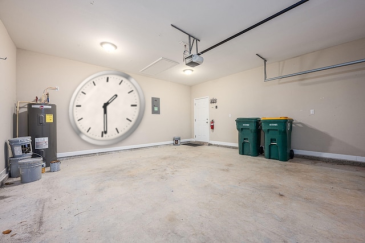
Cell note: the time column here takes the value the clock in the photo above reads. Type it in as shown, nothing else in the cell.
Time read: 1:29
